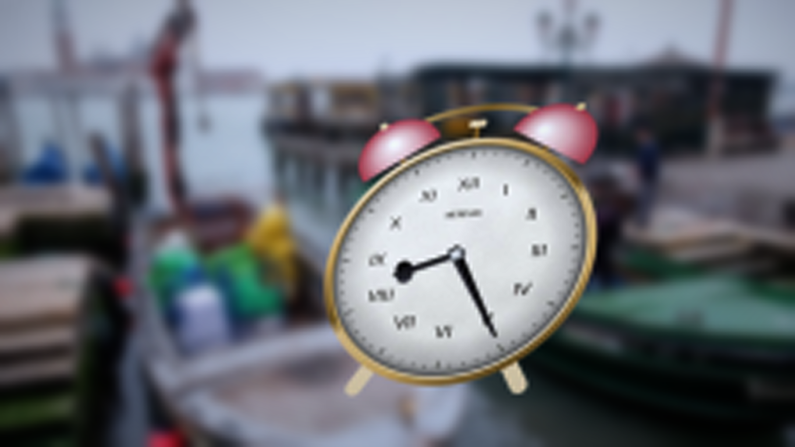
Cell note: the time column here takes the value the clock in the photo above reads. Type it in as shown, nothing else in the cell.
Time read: 8:25
